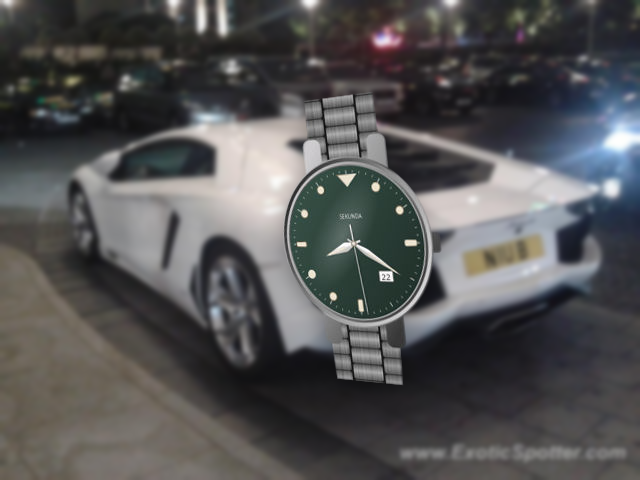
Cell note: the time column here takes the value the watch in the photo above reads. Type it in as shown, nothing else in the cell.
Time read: 8:20:29
